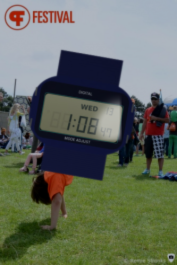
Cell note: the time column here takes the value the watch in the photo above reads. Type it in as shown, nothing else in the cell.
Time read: 1:08
